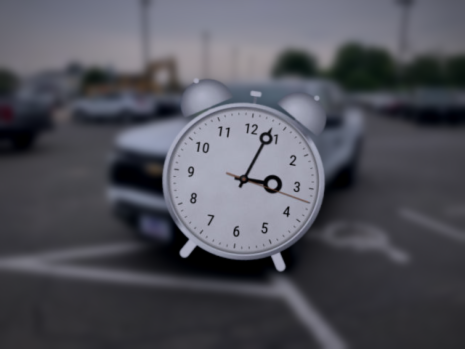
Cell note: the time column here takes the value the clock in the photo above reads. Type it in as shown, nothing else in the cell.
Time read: 3:03:17
